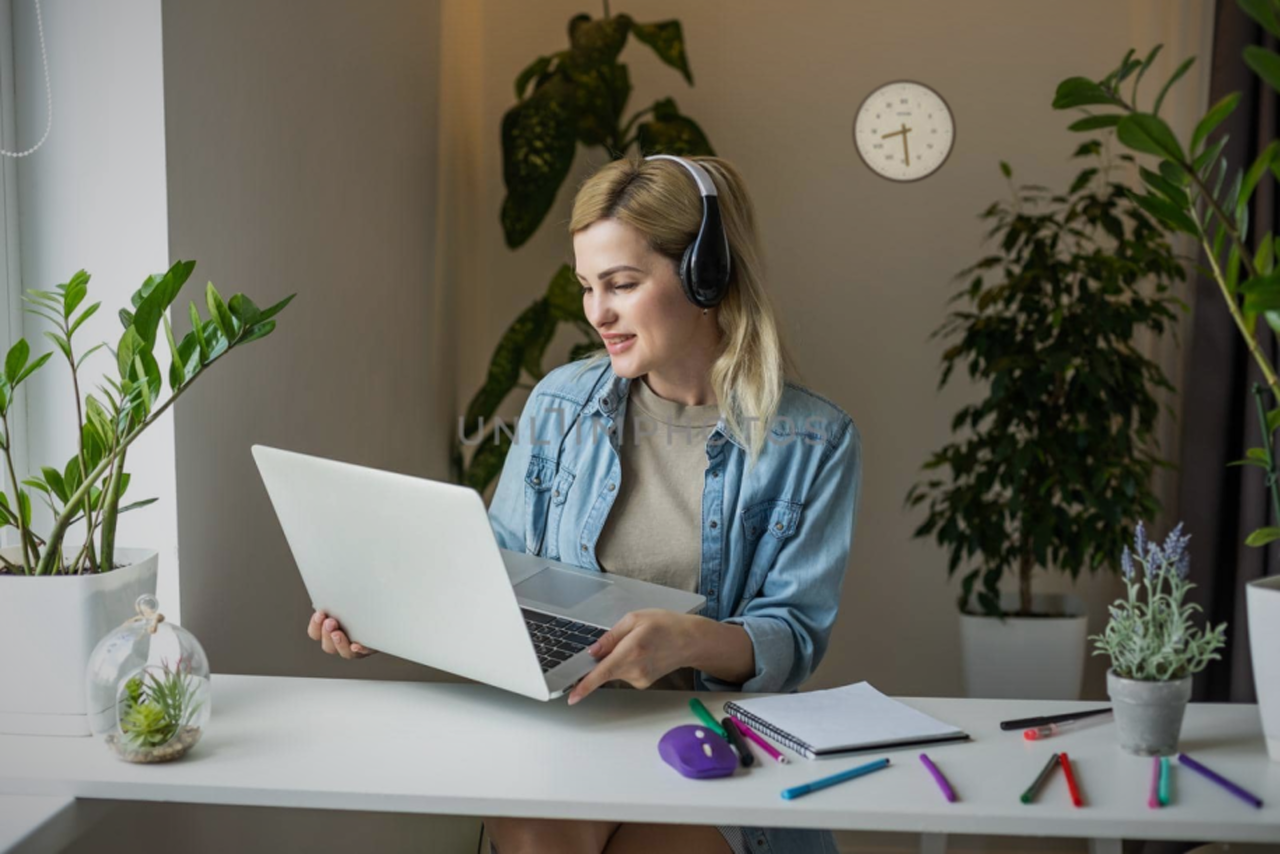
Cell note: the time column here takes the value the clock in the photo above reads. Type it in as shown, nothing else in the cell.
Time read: 8:29
